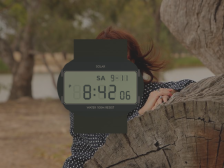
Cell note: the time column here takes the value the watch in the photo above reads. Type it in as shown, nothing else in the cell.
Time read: 8:42:06
